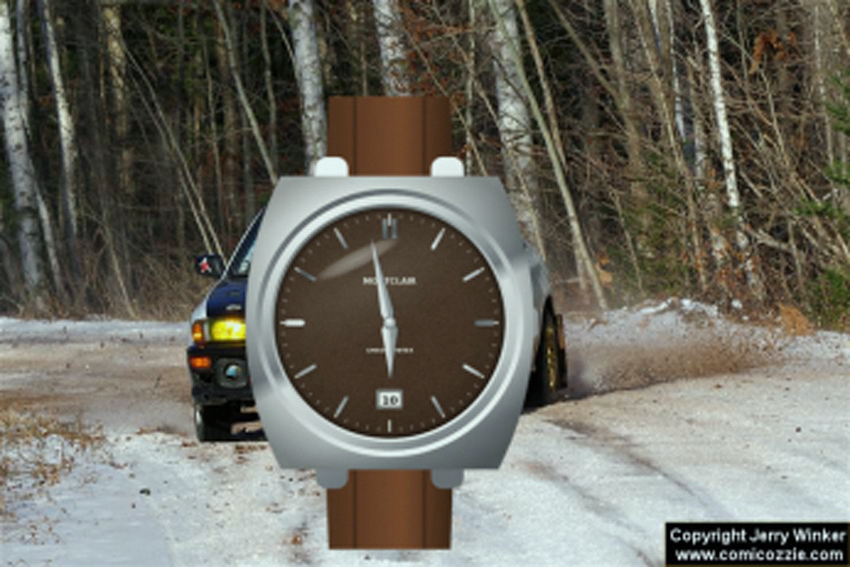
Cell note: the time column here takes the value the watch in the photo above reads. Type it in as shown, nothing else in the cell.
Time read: 5:58
